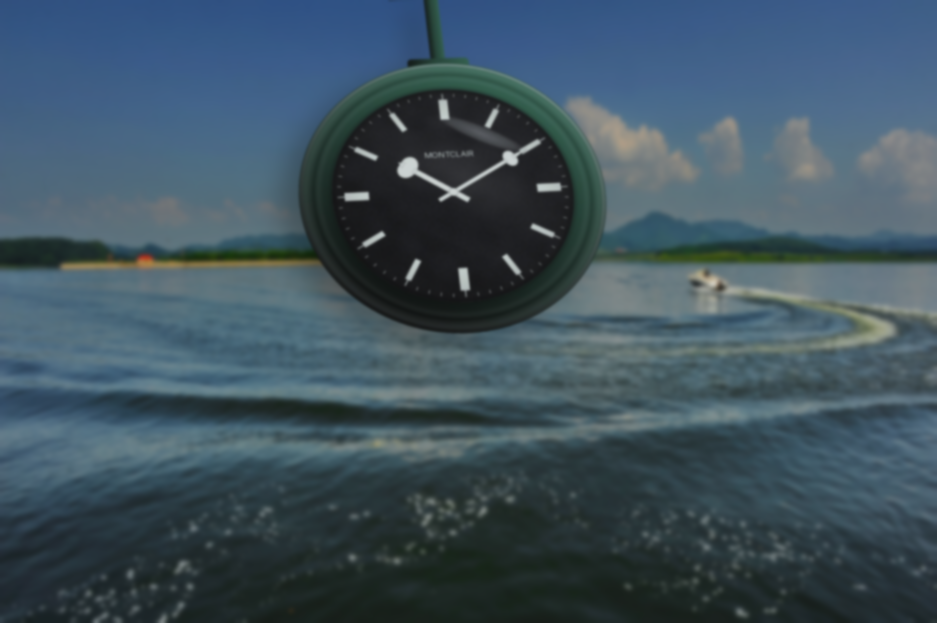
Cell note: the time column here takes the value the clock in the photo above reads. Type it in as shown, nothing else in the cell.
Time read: 10:10
